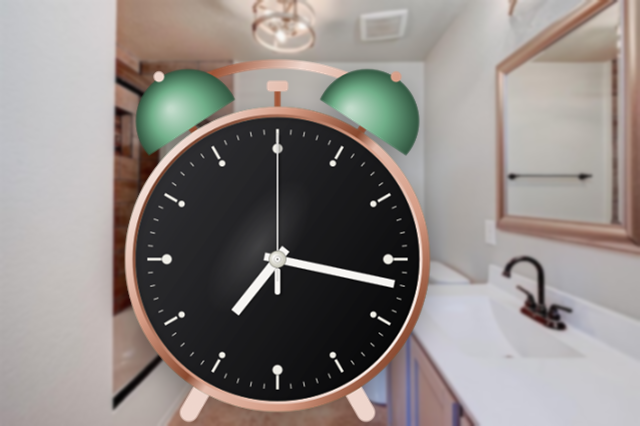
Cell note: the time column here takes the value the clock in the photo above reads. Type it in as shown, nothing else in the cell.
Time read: 7:17:00
